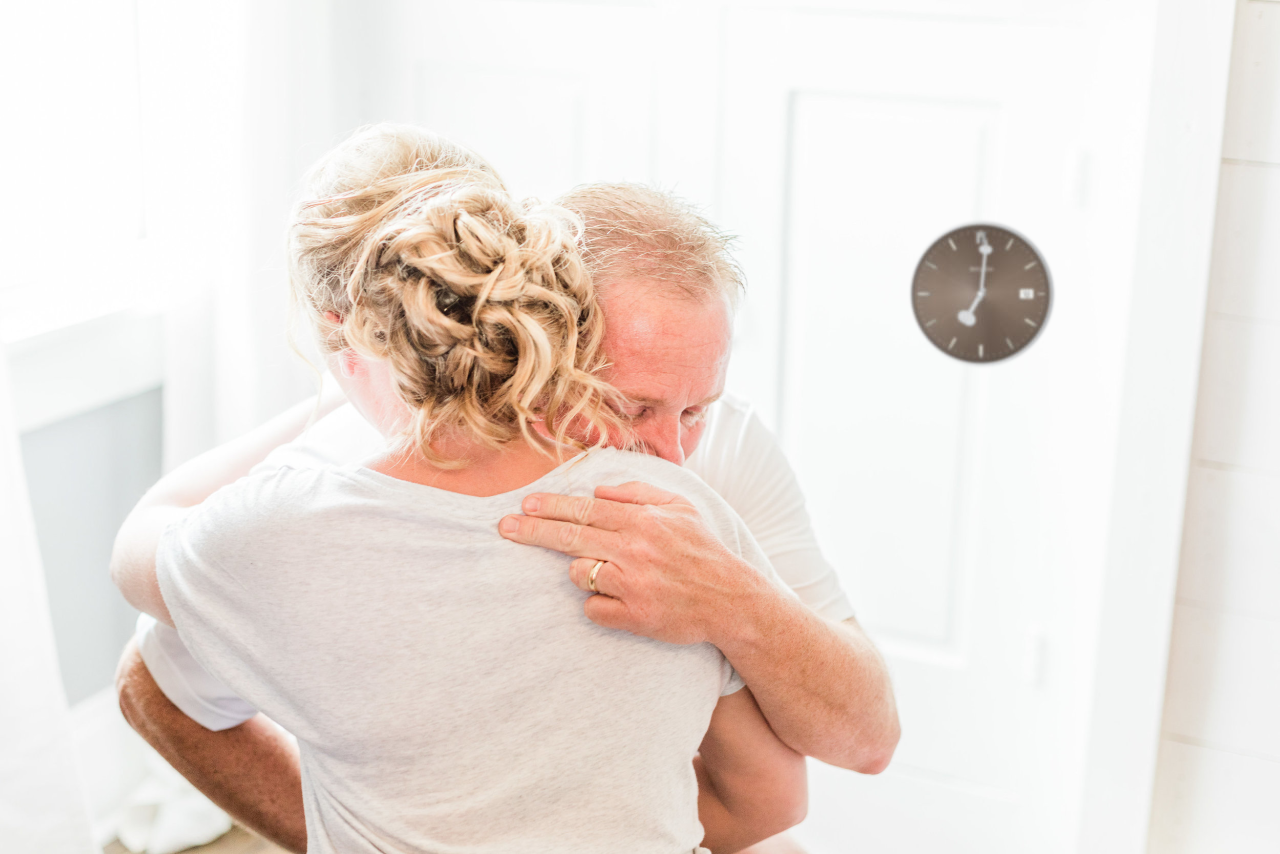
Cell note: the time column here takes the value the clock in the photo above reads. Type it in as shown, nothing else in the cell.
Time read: 7:01
